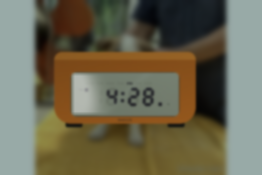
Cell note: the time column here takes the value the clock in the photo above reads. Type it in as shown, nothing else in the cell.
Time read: 4:28
